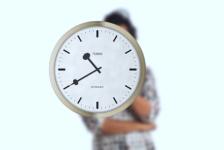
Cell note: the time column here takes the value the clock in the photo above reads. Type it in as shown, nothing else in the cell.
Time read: 10:40
